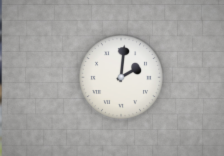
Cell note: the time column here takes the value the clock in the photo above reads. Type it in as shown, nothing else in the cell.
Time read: 2:01
